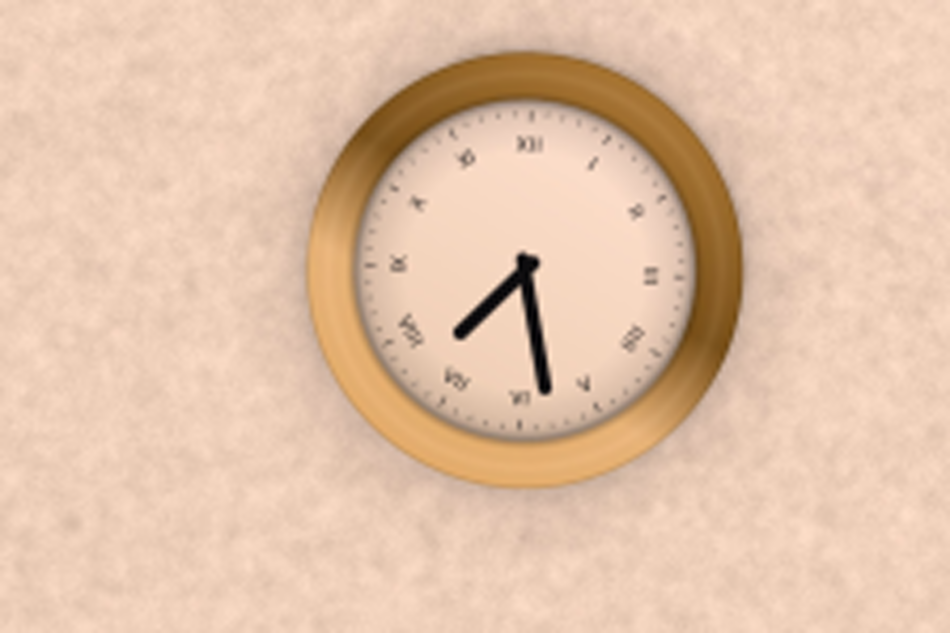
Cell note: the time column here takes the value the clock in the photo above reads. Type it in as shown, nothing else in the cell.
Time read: 7:28
